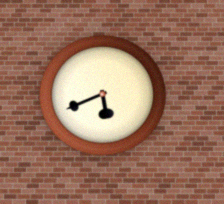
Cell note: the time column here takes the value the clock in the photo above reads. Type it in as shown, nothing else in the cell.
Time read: 5:41
